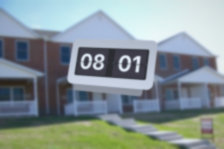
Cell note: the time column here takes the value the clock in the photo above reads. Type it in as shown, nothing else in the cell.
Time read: 8:01
